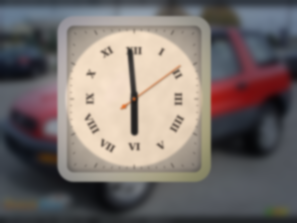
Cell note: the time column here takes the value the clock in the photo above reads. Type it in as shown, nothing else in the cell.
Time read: 5:59:09
